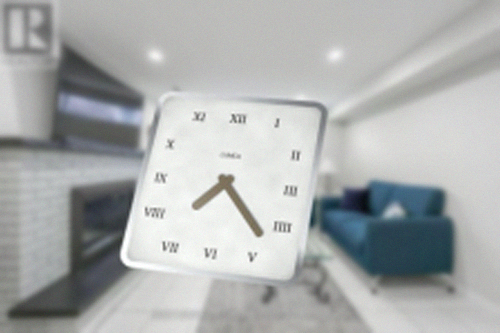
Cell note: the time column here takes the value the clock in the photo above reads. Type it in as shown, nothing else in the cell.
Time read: 7:23
